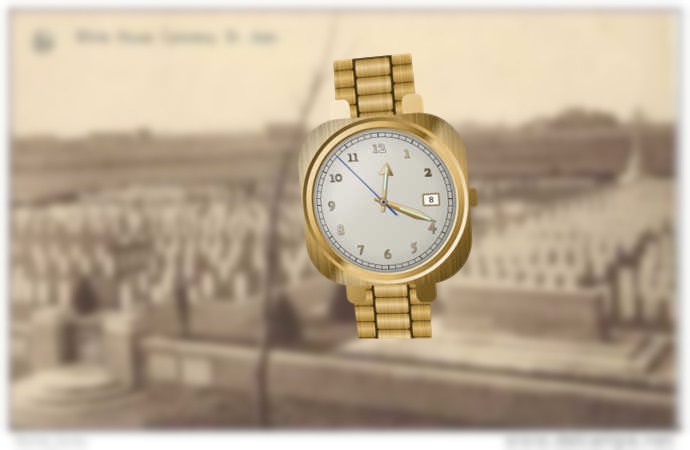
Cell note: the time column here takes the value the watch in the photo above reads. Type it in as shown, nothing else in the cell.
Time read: 12:18:53
